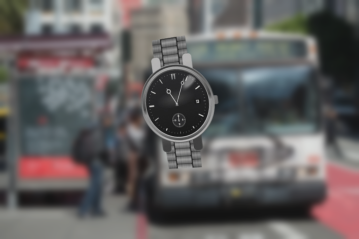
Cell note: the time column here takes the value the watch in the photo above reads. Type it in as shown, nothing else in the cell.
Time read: 11:04
